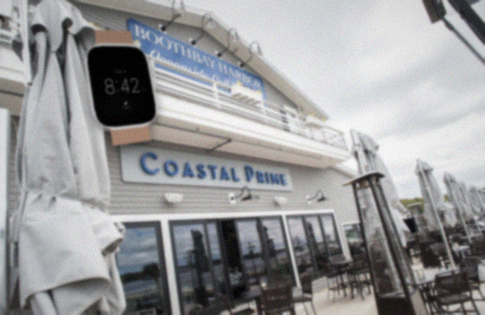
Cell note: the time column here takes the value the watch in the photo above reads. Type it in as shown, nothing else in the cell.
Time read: 8:42
